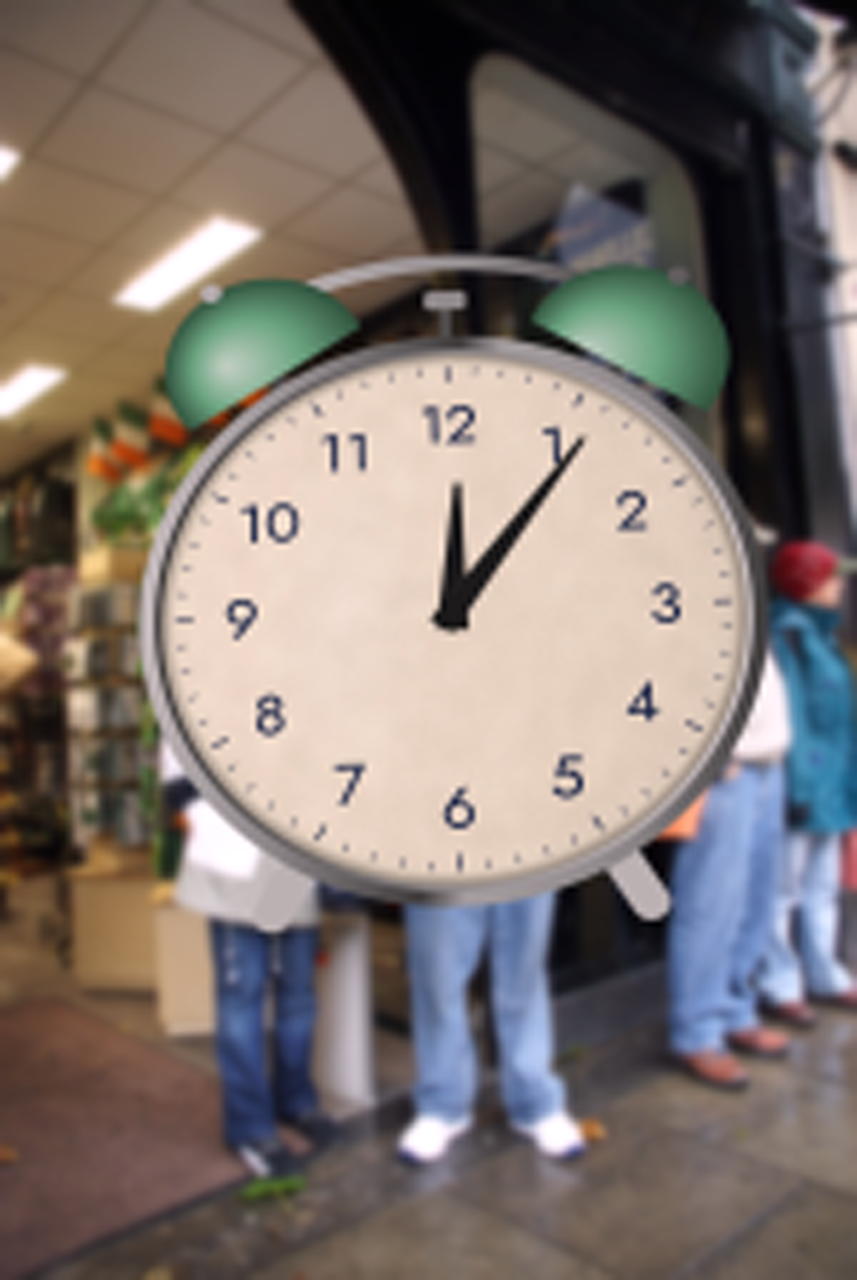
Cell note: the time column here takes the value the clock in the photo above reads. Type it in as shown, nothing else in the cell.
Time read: 12:06
